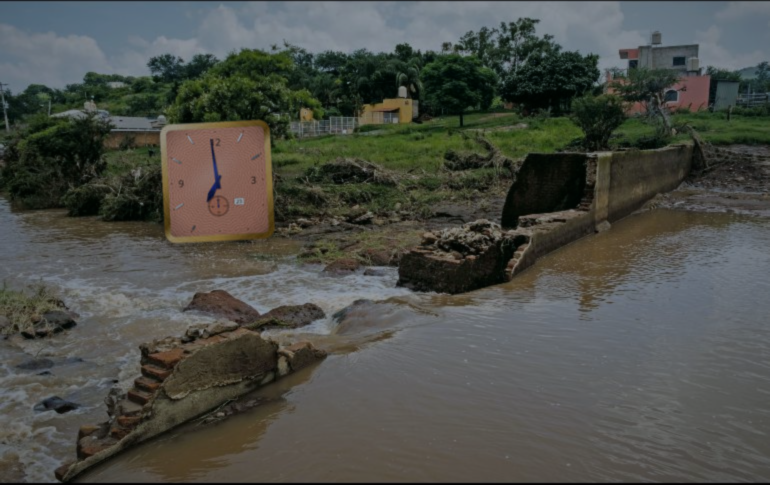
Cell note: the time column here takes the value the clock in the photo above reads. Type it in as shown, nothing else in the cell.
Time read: 6:59
